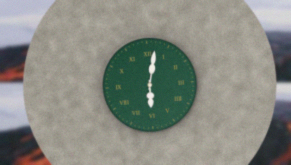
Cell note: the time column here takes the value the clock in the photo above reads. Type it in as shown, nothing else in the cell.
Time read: 6:02
